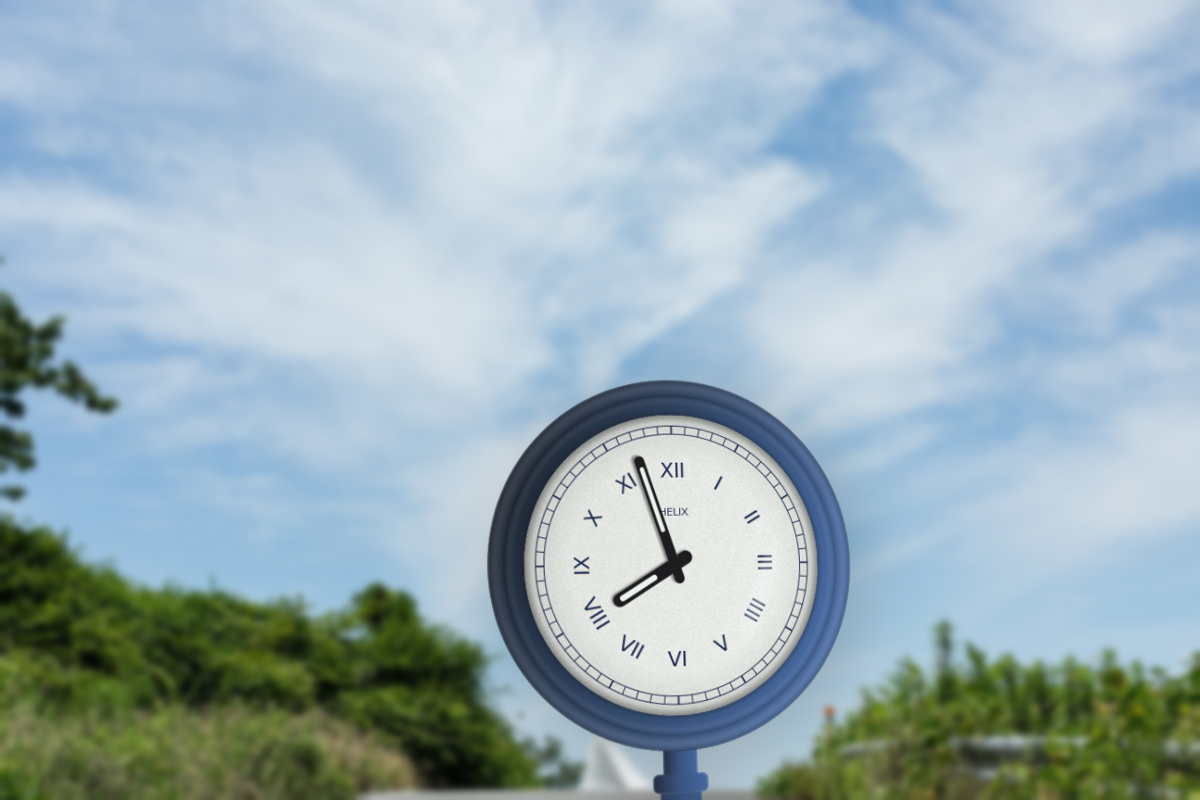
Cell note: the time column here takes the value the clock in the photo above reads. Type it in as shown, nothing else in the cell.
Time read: 7:57
